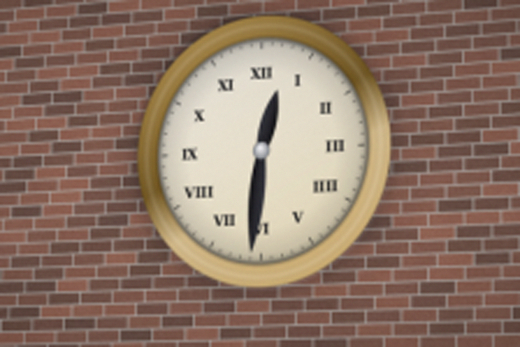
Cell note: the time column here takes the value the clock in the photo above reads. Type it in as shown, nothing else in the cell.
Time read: 12:31
